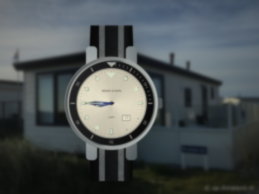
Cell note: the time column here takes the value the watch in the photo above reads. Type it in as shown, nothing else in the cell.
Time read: 8:45
